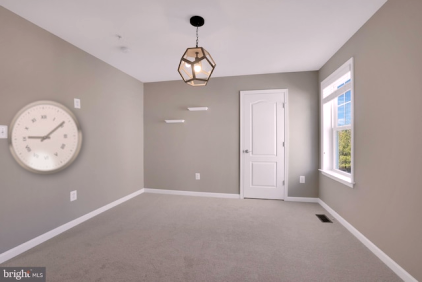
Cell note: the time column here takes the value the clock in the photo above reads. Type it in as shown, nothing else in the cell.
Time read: 9:09
